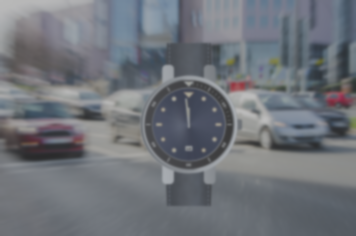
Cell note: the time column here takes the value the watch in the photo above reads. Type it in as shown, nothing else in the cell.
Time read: 11:59
